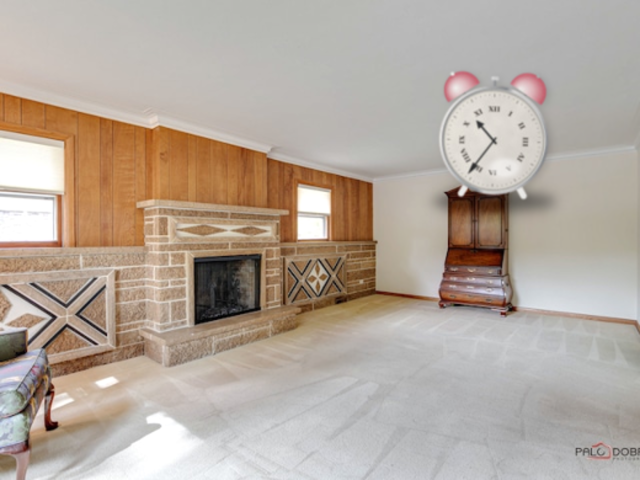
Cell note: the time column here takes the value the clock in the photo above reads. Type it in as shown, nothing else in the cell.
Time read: 10:36
